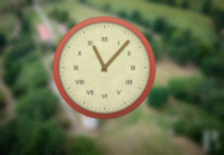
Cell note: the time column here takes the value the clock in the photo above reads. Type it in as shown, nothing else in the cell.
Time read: 11:07
